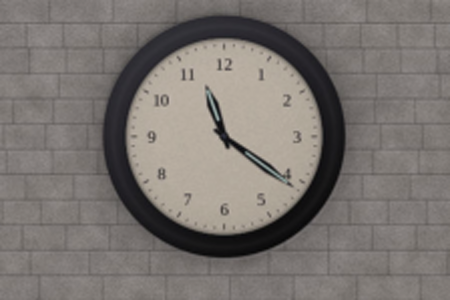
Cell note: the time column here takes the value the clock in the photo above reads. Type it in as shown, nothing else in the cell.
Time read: 11:21
